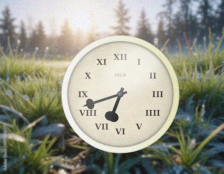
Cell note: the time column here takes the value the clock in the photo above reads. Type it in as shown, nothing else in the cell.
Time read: 6:42
